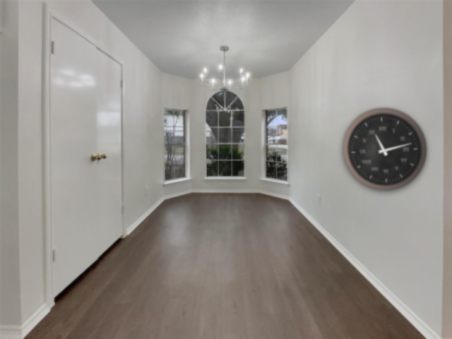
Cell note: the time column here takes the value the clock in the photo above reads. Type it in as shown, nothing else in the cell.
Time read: 11:13
